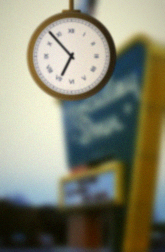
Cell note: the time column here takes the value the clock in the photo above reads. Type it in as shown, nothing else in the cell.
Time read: 6:53
